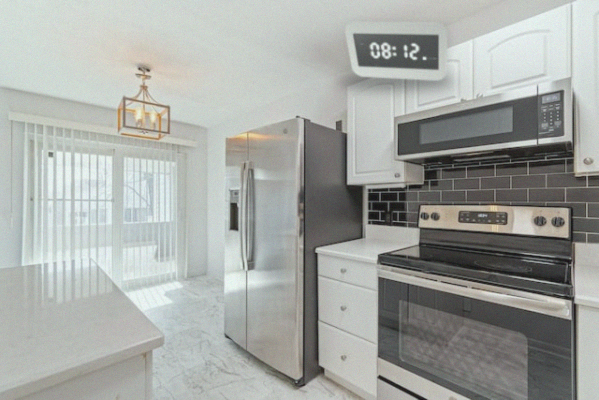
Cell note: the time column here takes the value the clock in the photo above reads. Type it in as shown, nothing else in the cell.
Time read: 8:12
